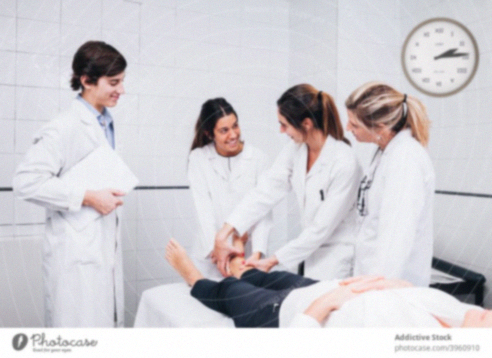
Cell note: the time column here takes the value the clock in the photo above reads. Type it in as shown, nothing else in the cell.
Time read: 2:14
